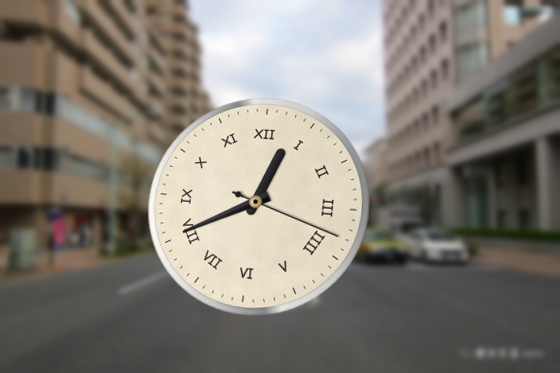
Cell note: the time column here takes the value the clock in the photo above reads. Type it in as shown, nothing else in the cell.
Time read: 12:40:18
